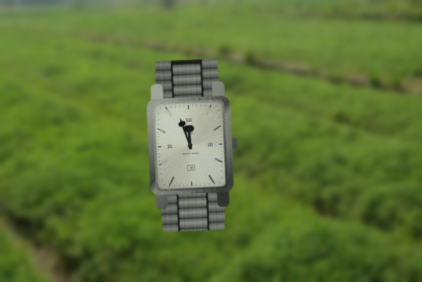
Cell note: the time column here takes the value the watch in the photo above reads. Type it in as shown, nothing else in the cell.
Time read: 11:57
